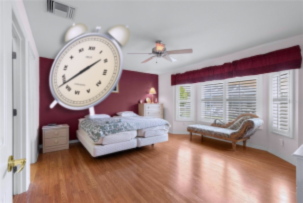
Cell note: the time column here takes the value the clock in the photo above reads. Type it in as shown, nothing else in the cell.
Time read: 1:38
